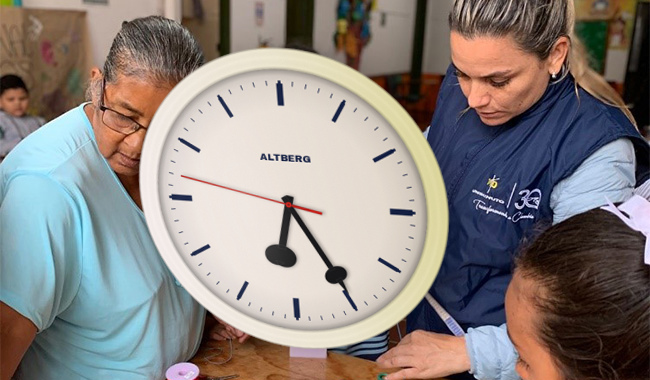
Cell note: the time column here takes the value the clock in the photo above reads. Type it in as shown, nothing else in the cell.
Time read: 6:24:47
